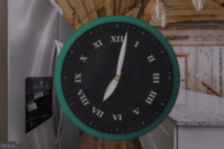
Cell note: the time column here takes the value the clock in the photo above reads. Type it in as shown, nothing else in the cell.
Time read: 7:02
